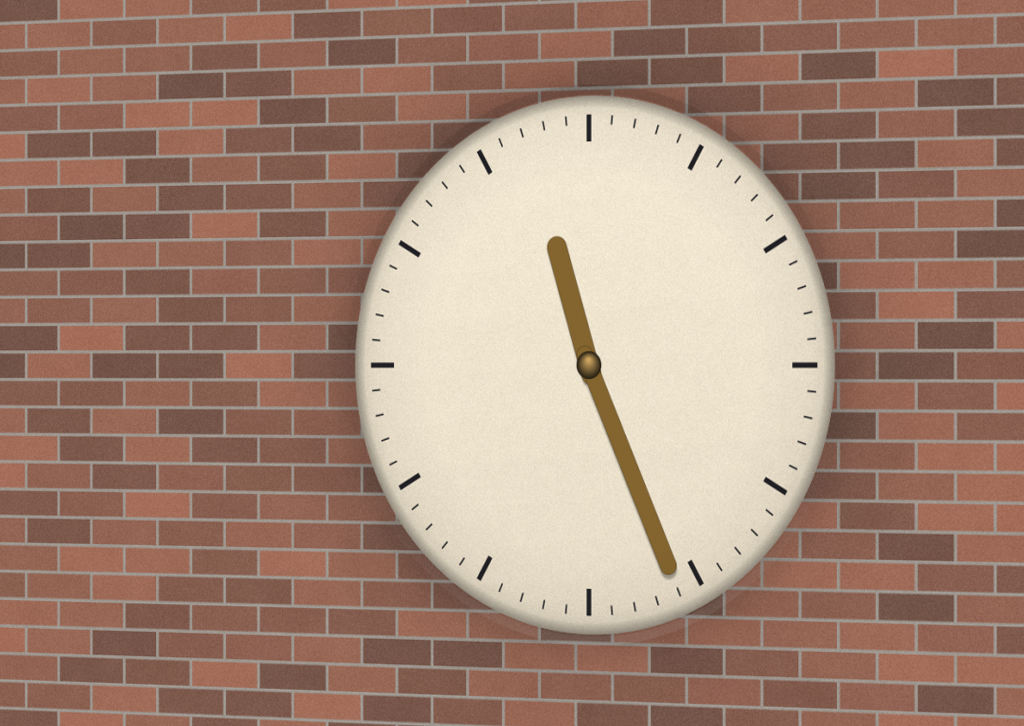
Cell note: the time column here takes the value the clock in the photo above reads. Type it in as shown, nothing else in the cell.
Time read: 11:26
